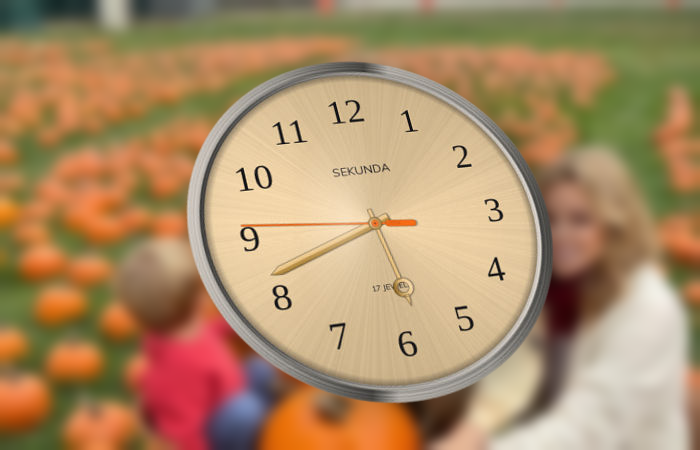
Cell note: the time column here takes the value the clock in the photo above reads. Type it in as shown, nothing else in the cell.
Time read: 5:41:46
